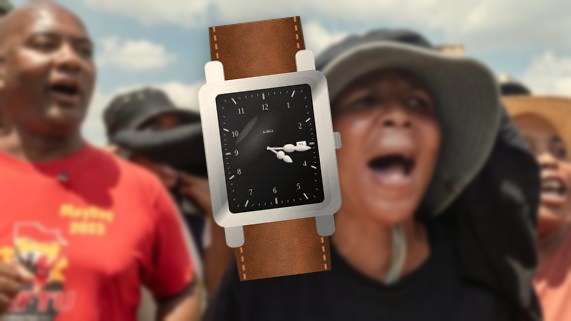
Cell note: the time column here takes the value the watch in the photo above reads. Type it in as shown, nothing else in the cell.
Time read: 4:16
